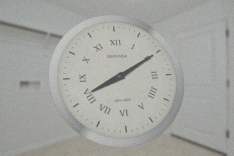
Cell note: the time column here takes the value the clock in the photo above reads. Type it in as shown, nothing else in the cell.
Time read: 8:10
